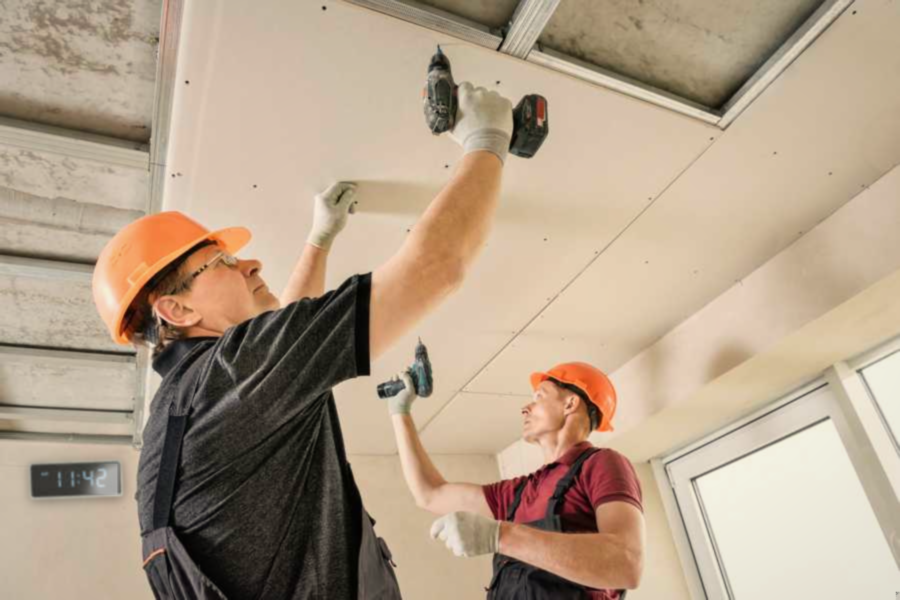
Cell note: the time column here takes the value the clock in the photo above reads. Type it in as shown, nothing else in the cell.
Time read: 11:42
